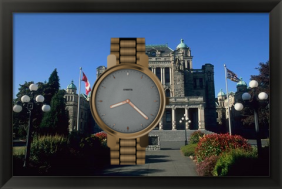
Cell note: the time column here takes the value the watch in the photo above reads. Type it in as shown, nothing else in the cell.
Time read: 8:22
